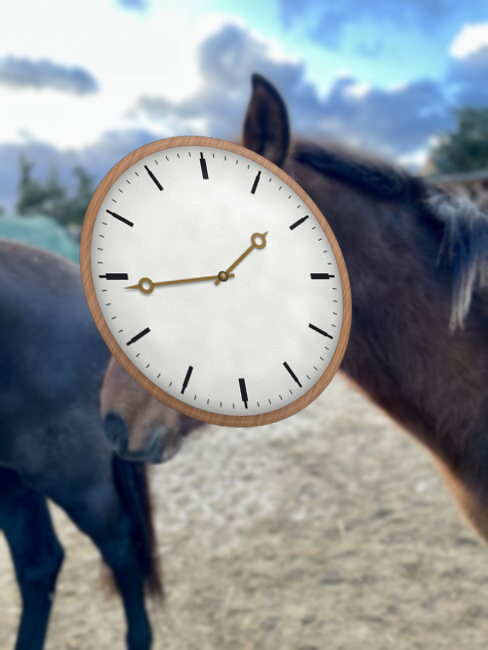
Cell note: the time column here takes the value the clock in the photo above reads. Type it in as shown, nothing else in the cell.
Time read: 1:44
